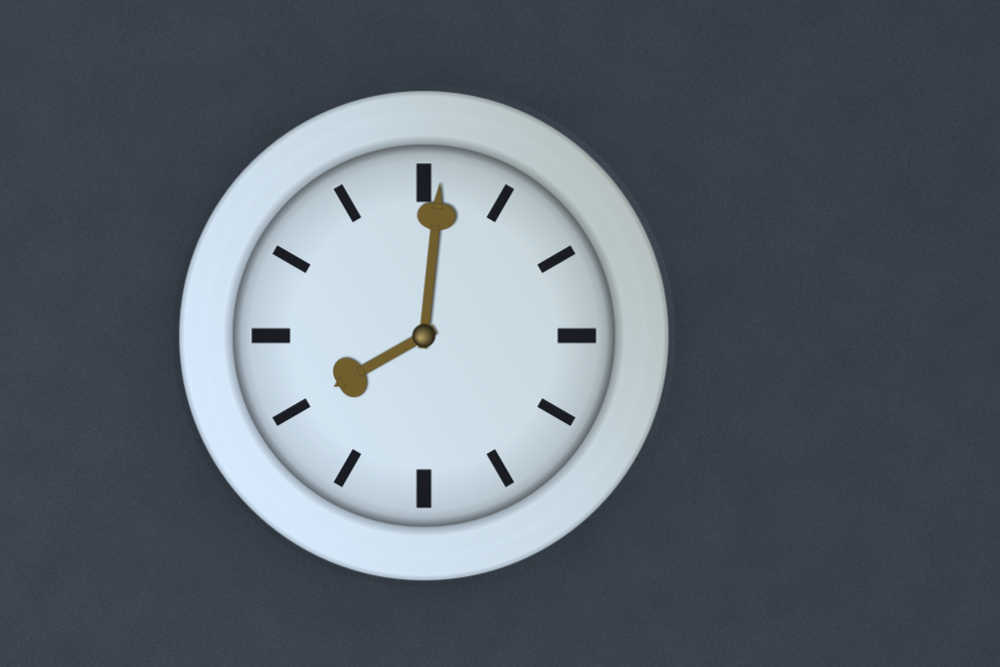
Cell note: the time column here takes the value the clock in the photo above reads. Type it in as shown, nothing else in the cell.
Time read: 8:01
